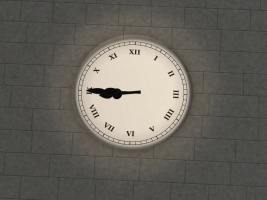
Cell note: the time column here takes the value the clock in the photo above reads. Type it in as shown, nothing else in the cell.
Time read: 8:45
